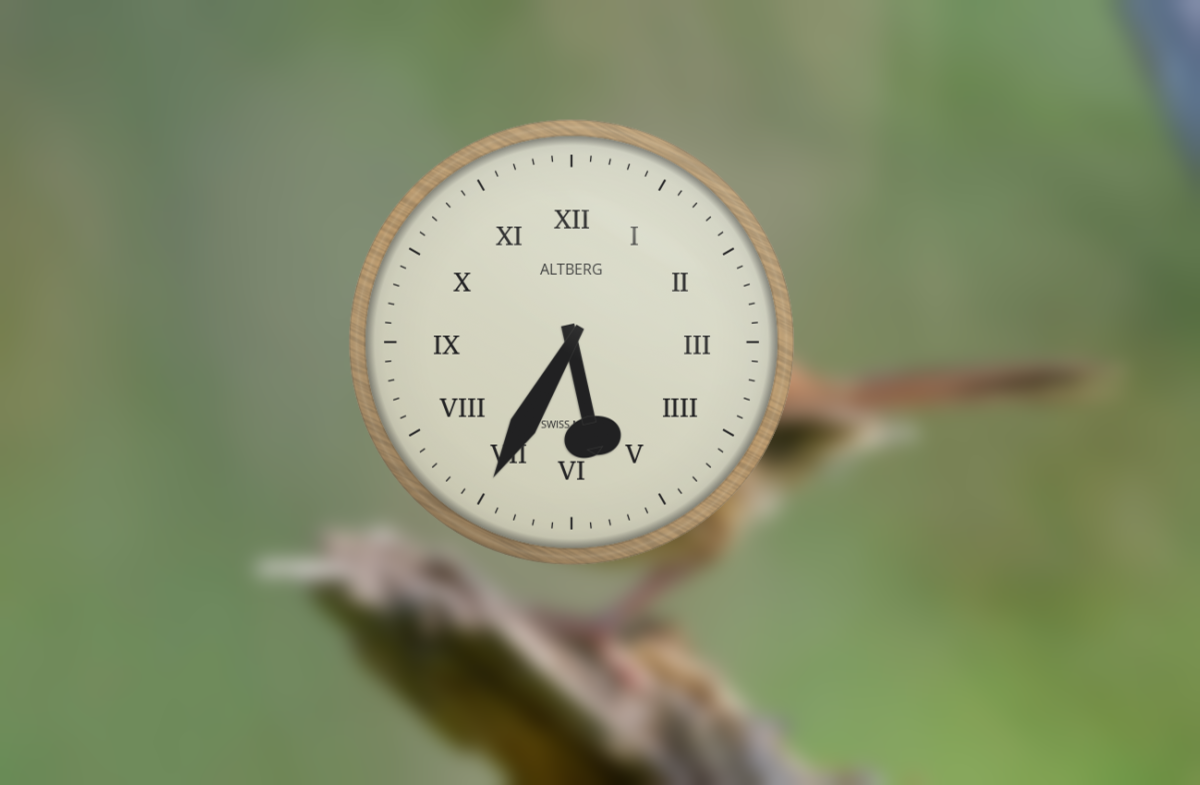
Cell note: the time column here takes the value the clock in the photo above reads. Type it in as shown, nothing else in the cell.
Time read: 5:35
